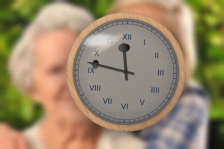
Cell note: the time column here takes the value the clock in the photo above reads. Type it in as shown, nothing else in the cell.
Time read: 11:47
